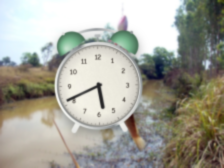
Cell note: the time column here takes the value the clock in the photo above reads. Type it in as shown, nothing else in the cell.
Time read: 5:41
